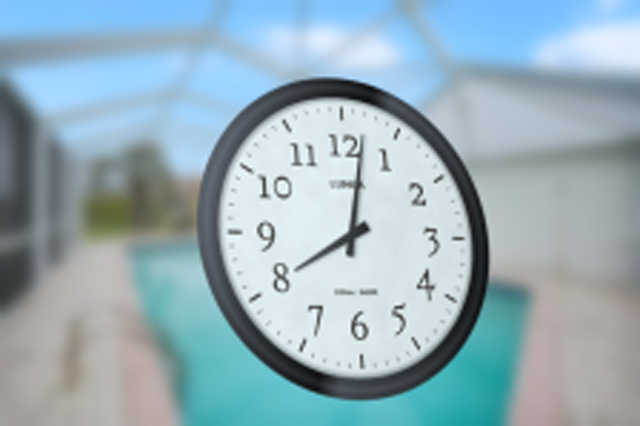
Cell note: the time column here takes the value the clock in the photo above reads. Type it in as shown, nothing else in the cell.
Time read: 8:02
